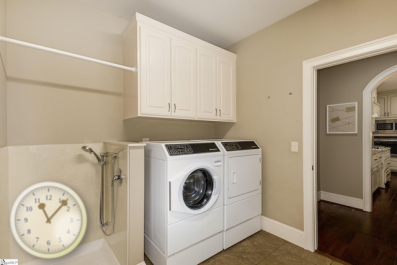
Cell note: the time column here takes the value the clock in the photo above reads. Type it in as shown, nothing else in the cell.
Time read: 11:07
